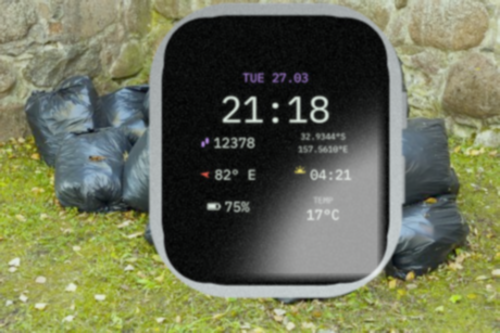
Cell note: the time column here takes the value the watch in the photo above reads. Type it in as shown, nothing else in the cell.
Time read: 21:18
